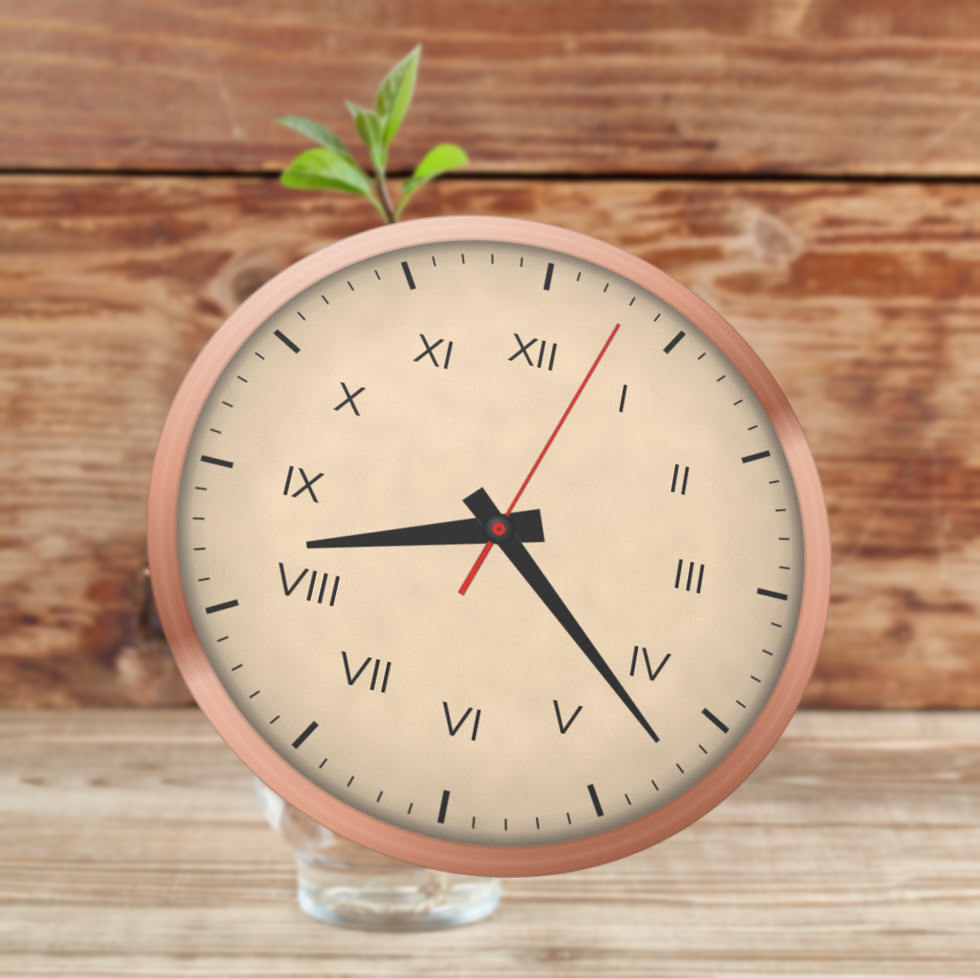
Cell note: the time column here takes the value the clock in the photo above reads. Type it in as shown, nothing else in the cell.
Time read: 8:22:03
